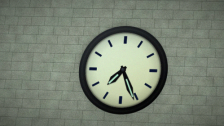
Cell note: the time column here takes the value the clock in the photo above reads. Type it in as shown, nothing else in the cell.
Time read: 7:26
